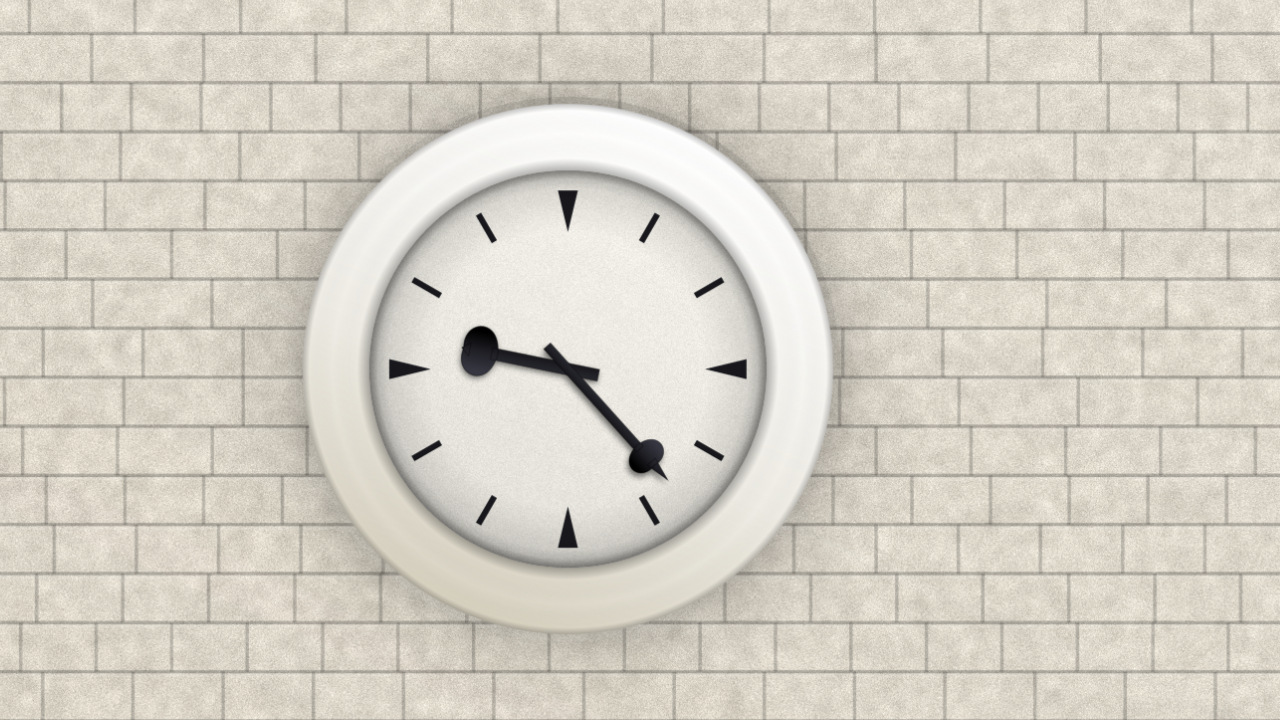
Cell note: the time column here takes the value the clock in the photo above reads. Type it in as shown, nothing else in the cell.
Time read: 9:23
